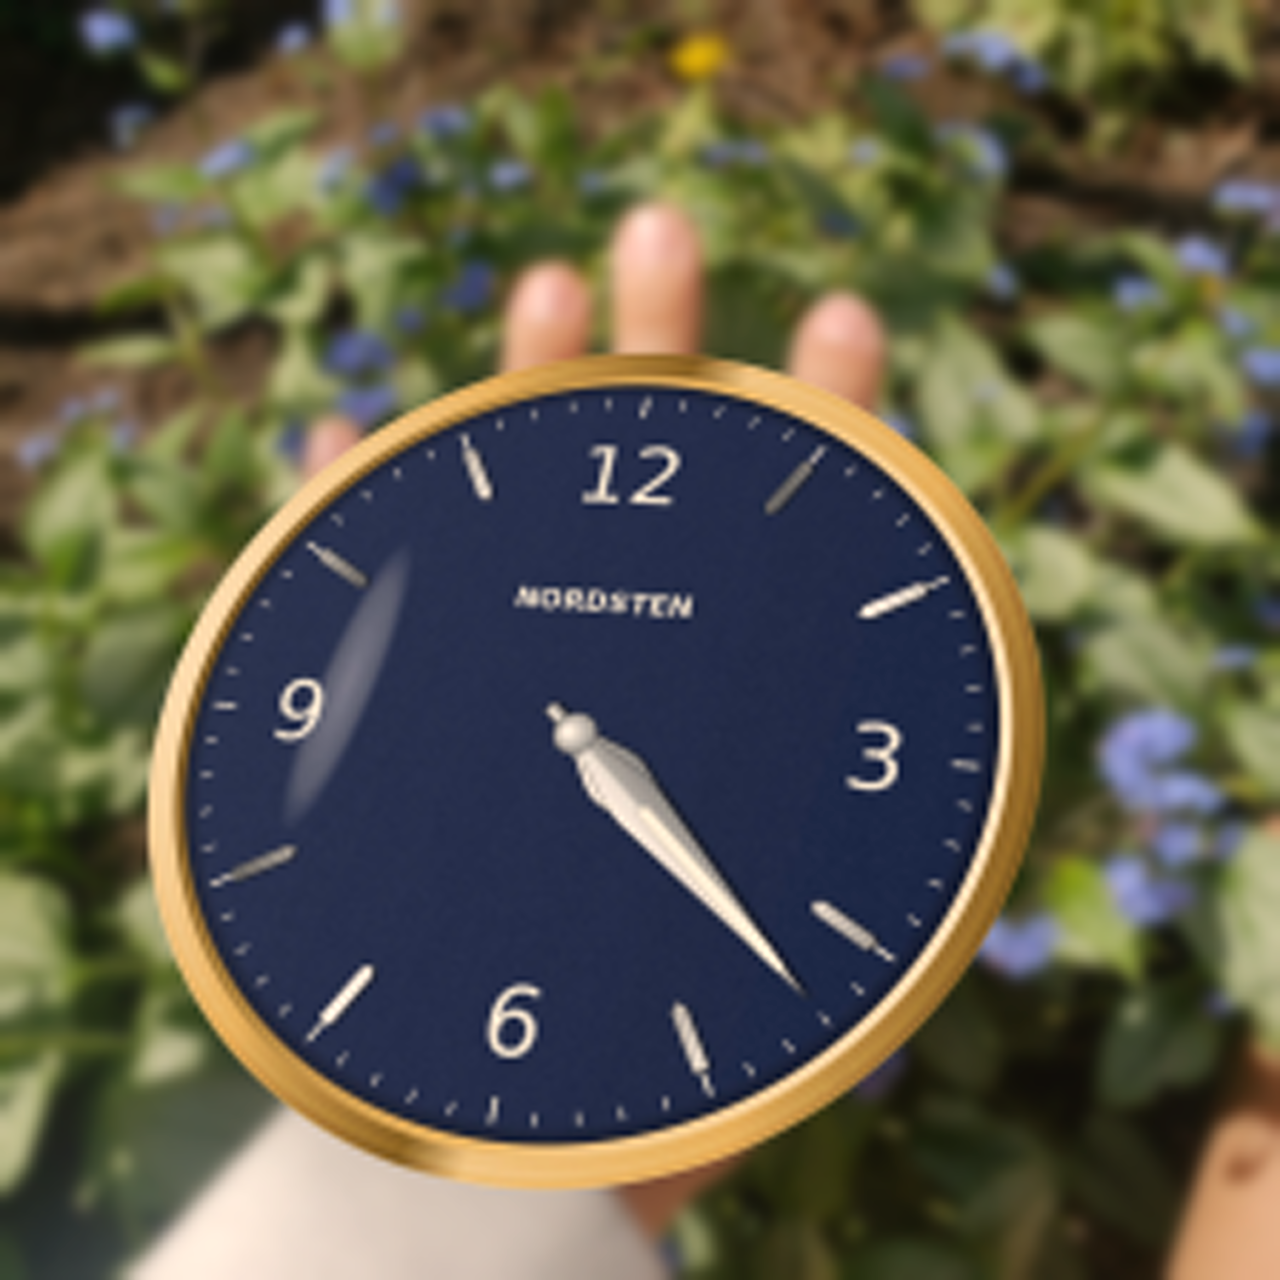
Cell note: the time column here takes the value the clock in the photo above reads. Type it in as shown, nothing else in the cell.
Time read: 4:22
